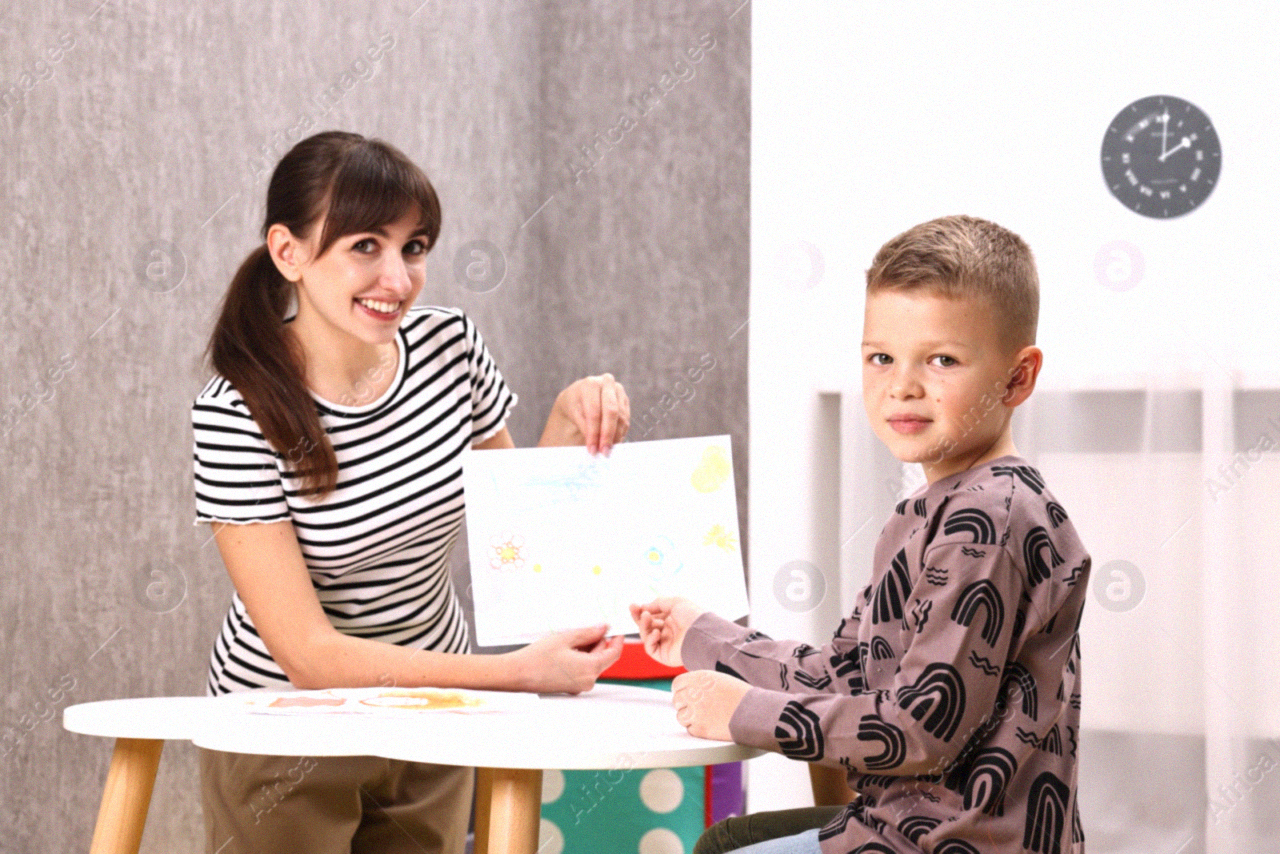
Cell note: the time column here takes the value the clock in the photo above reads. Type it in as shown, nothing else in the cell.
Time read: 2:01
